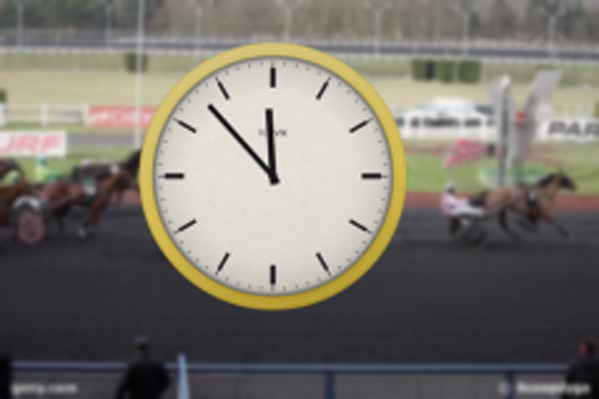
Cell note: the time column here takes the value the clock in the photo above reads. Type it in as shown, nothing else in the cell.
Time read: 11:53
